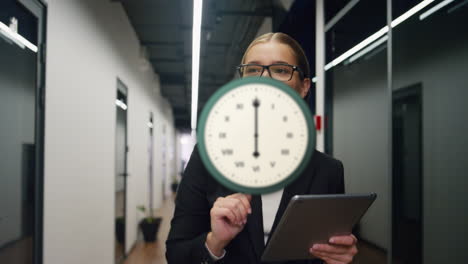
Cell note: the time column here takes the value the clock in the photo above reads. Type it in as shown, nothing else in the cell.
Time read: 6:00
